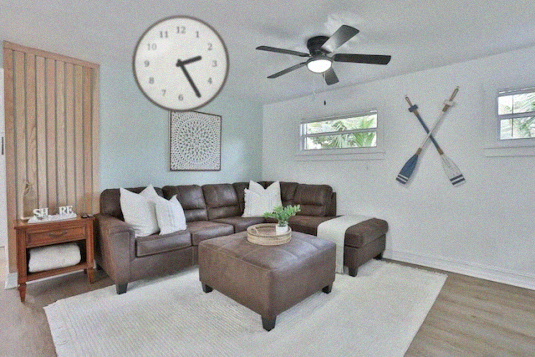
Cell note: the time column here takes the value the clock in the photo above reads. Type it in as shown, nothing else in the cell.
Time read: 2:25
